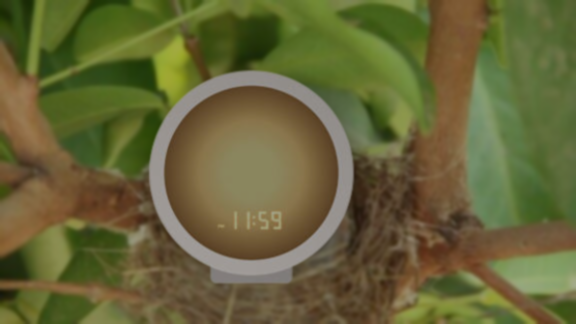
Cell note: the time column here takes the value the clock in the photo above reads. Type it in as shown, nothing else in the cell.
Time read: 11:59
